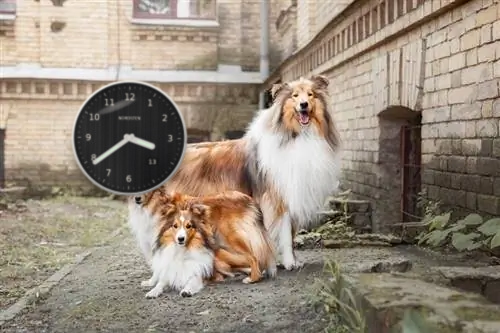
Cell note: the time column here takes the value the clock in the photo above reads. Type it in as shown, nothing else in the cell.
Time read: 3:39
